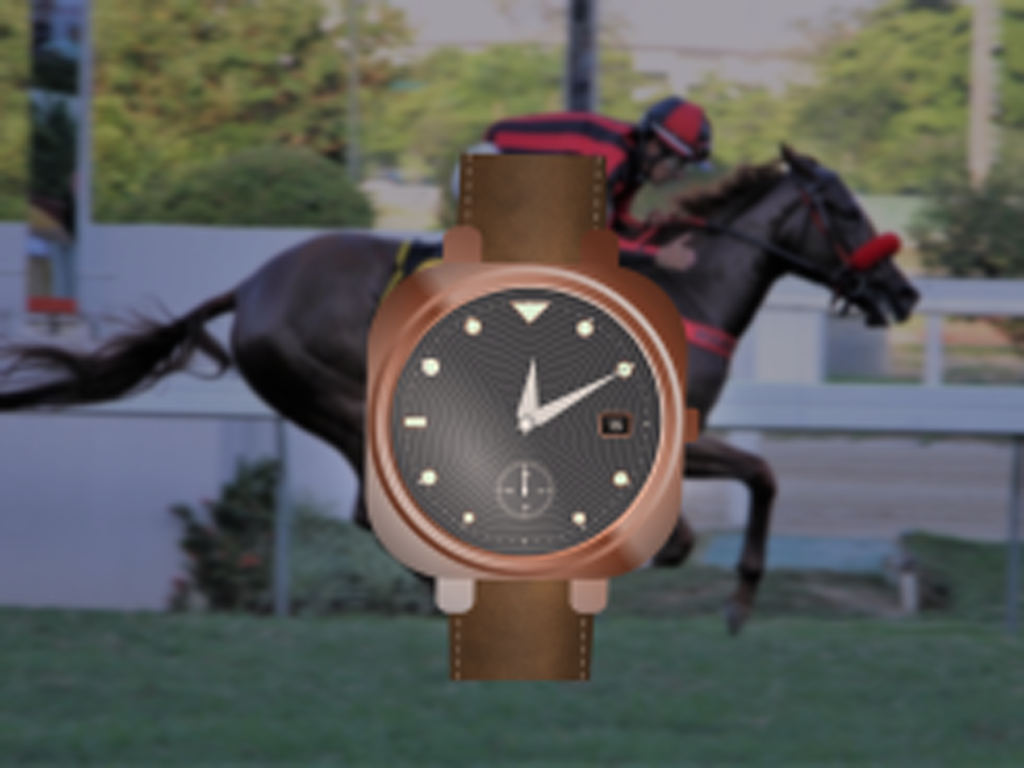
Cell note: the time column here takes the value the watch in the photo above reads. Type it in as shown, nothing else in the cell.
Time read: 12:10
